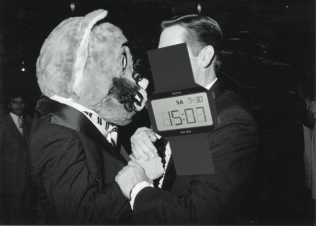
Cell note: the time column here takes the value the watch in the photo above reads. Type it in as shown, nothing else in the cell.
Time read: 15:07
